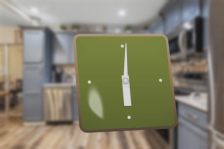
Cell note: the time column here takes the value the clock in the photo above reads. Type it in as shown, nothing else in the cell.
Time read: 6:01
